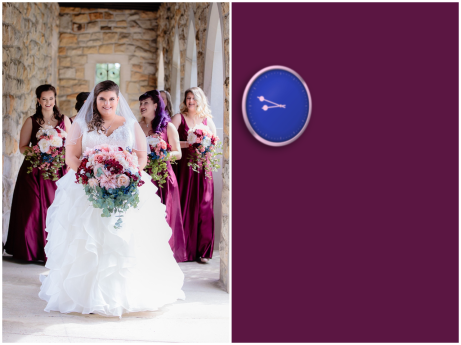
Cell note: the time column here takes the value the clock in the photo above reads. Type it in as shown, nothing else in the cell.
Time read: 8:48
